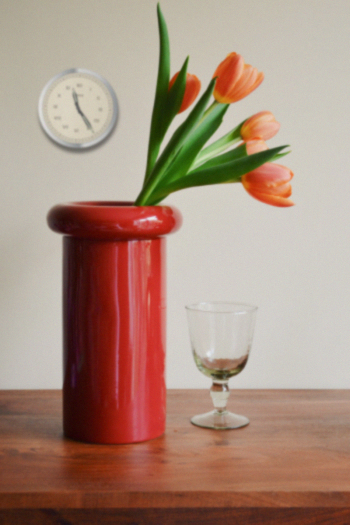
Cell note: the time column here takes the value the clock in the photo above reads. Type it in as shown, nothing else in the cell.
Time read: 11:24
